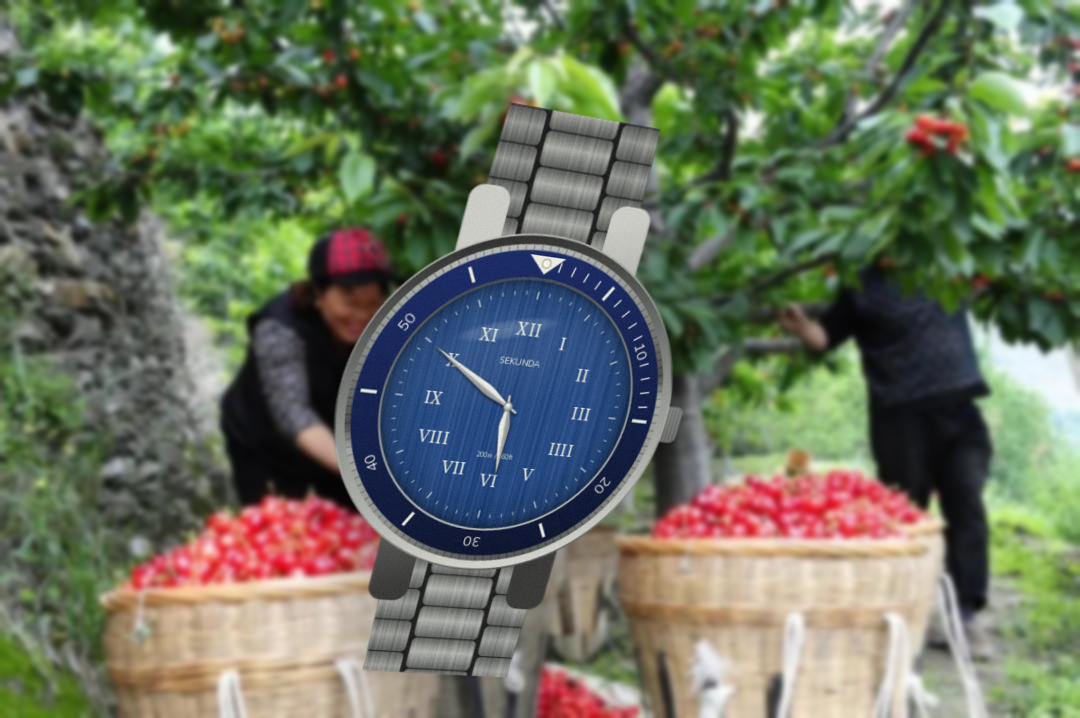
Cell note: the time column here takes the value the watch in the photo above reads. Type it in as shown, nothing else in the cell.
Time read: 5:50
